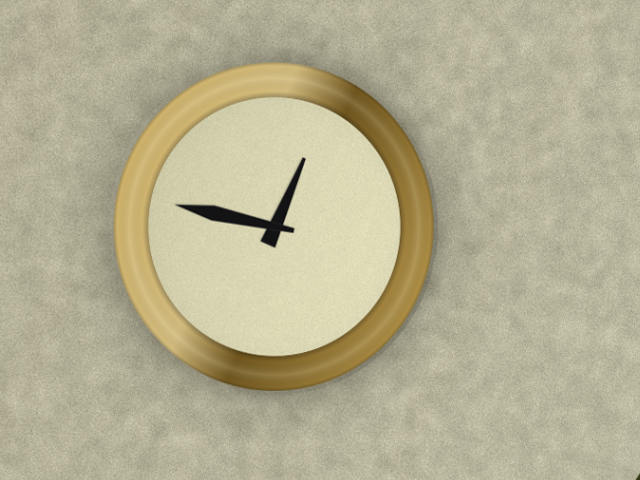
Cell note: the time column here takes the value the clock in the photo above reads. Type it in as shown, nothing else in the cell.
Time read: 12:47
